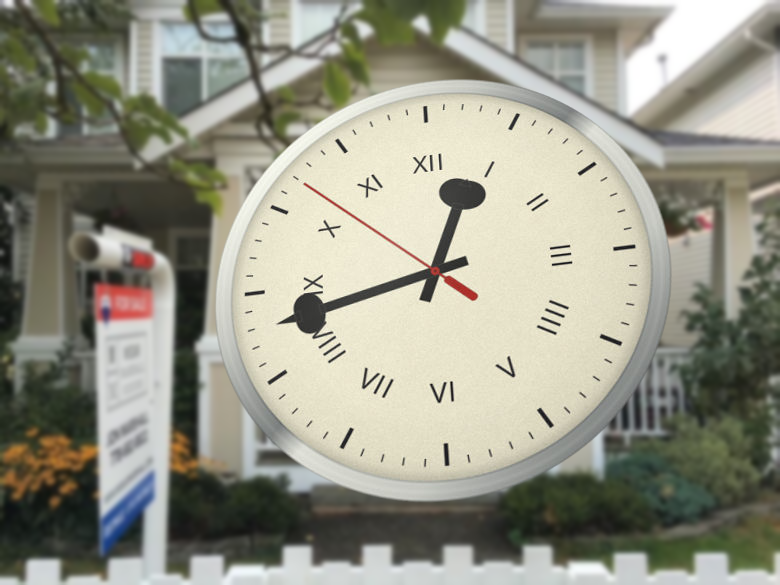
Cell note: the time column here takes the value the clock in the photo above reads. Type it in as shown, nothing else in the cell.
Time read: 12:42:52
